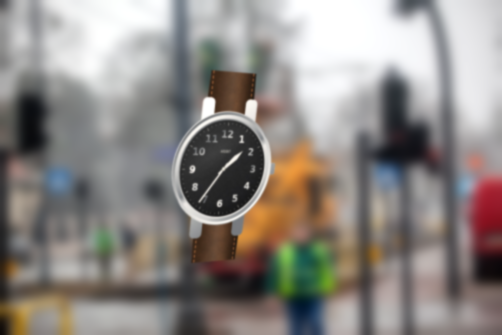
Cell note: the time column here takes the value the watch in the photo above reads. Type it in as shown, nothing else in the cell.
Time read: 1:36
